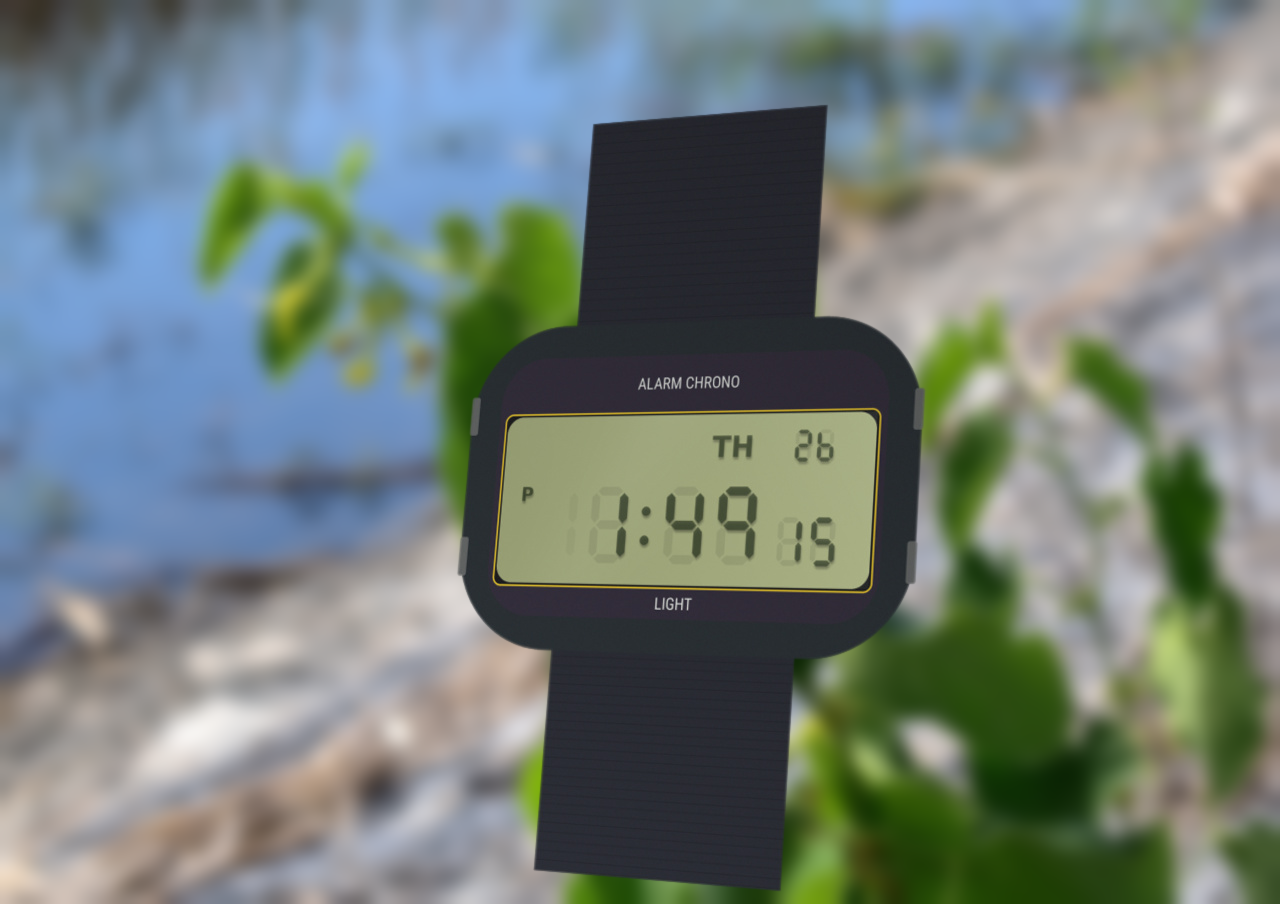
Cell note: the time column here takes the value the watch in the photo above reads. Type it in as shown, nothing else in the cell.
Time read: 1:49:15
